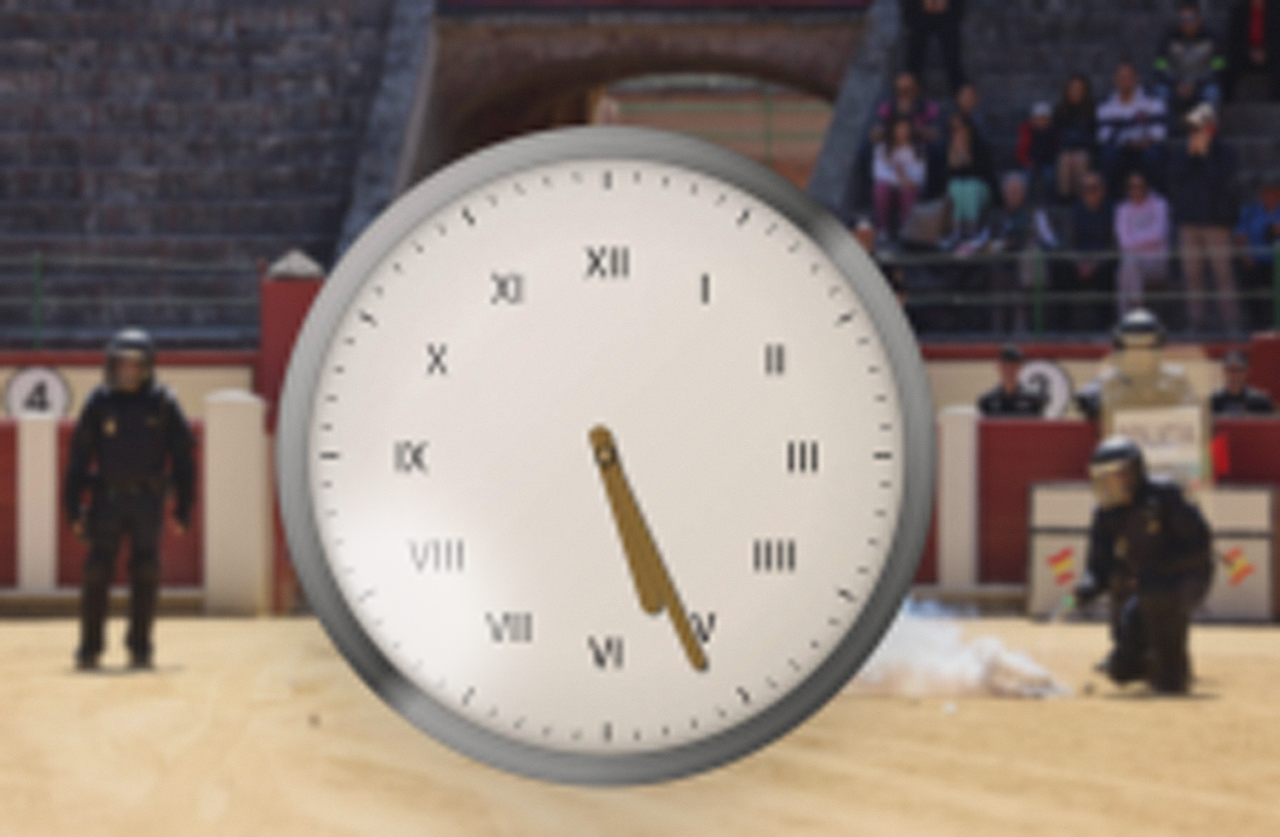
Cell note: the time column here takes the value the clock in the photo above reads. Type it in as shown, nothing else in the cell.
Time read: 5:26
